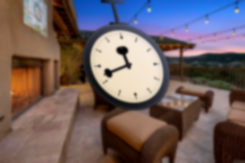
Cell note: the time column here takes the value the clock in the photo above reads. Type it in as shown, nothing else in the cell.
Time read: 11:42
